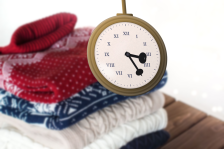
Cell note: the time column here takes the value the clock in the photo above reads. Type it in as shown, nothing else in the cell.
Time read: 3:25
